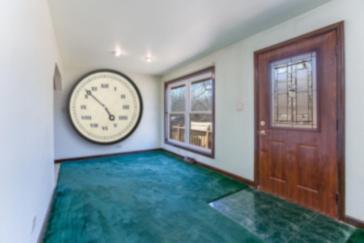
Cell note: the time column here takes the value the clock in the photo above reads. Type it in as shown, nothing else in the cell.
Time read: 4:52
